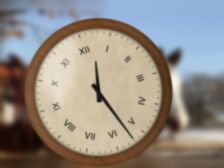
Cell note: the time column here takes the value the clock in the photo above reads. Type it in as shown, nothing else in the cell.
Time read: 12:27
